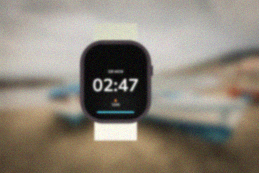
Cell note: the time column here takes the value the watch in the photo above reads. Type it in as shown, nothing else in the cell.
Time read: 2:47
